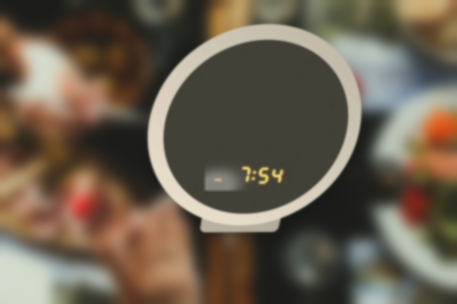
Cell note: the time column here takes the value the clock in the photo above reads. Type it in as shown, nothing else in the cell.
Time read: 7:54
